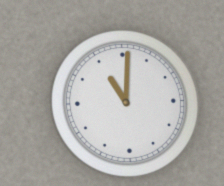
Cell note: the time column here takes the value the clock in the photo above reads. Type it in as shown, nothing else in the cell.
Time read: 11:01
